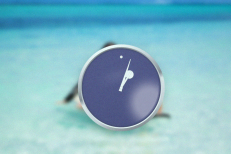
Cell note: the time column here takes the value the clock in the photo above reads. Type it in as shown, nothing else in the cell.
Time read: 1:03
